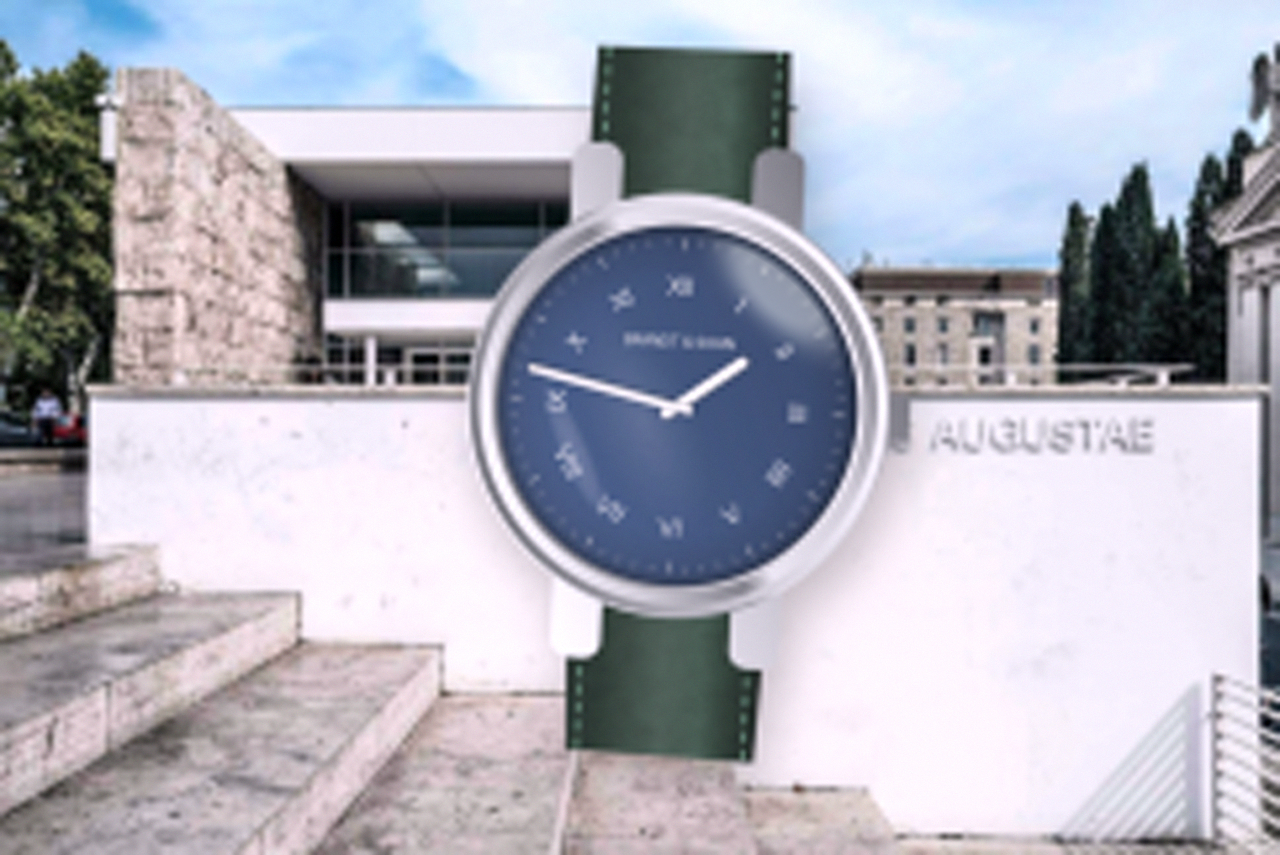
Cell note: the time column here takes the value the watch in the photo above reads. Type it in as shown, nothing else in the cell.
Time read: 1:47
